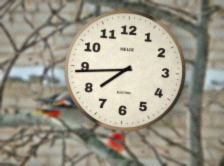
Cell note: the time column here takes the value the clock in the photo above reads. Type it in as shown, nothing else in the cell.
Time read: 7:44
